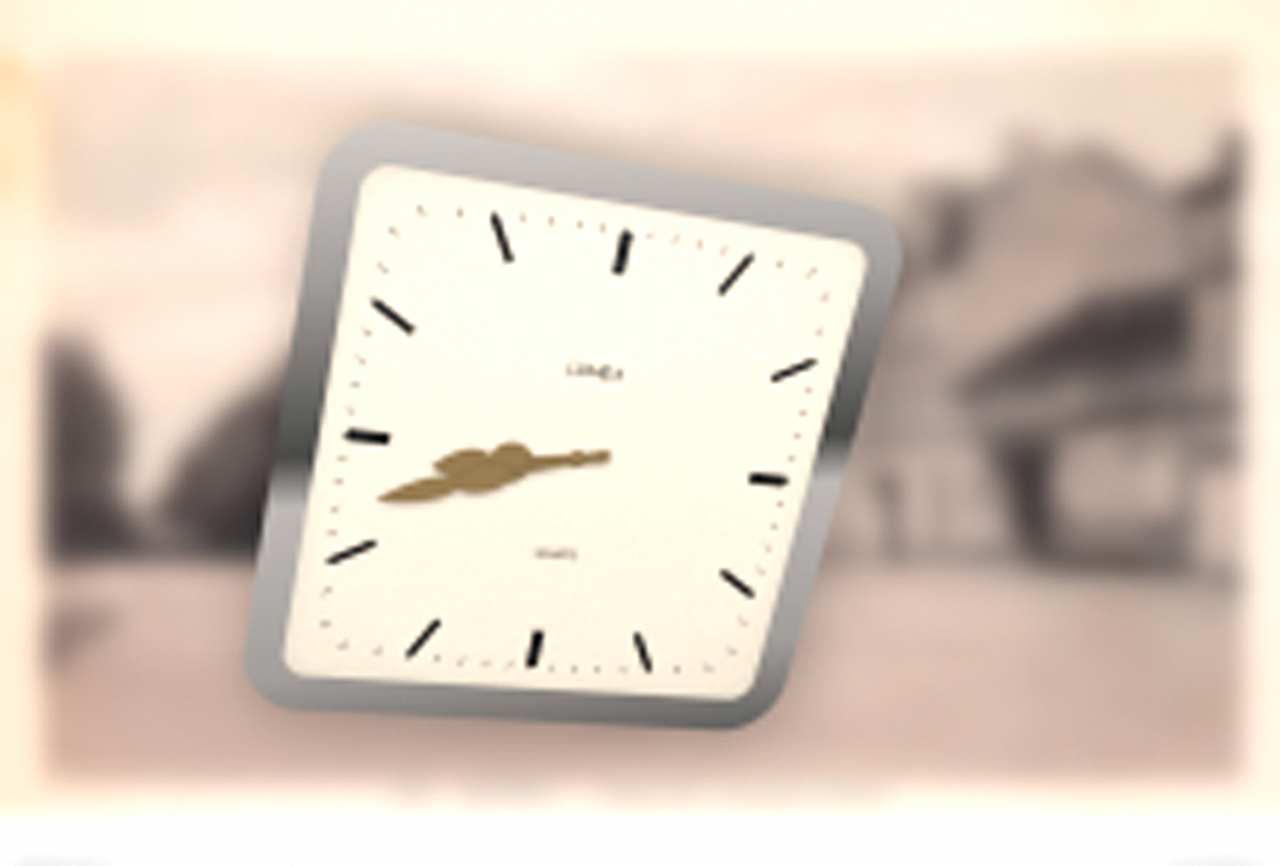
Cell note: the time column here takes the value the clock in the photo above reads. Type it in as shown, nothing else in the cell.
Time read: 8:42
